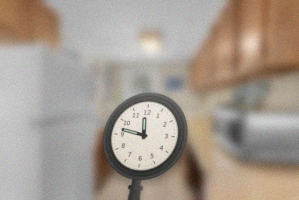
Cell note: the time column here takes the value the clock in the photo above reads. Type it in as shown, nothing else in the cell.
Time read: 11:47
